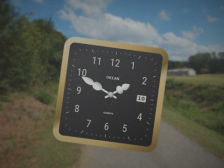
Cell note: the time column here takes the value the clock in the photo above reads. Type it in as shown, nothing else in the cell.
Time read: 1:49
